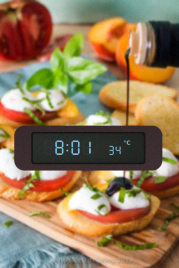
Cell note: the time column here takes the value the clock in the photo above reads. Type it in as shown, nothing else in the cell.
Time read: 8:01
